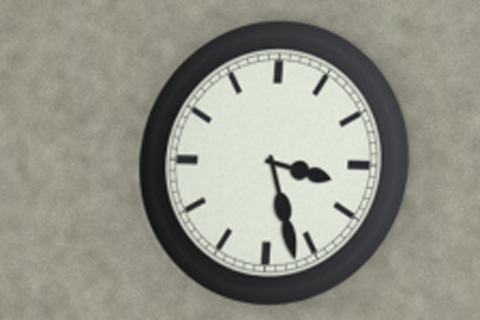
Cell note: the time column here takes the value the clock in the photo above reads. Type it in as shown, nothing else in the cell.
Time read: 3:27
